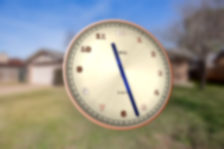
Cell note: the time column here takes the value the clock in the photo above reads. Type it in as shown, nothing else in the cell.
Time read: 11:27
